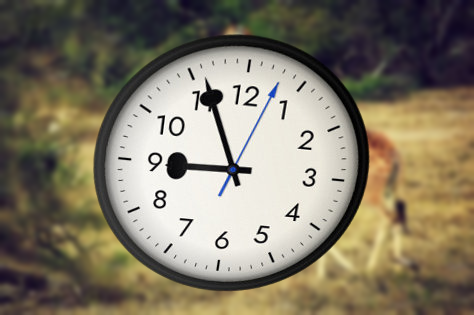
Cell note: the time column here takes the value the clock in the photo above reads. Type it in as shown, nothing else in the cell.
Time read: 8:56:03
